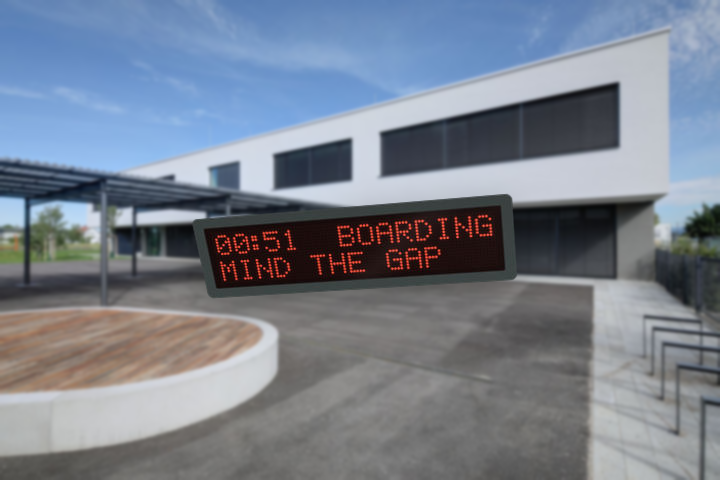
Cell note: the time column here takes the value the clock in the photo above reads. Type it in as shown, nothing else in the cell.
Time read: 0:51
